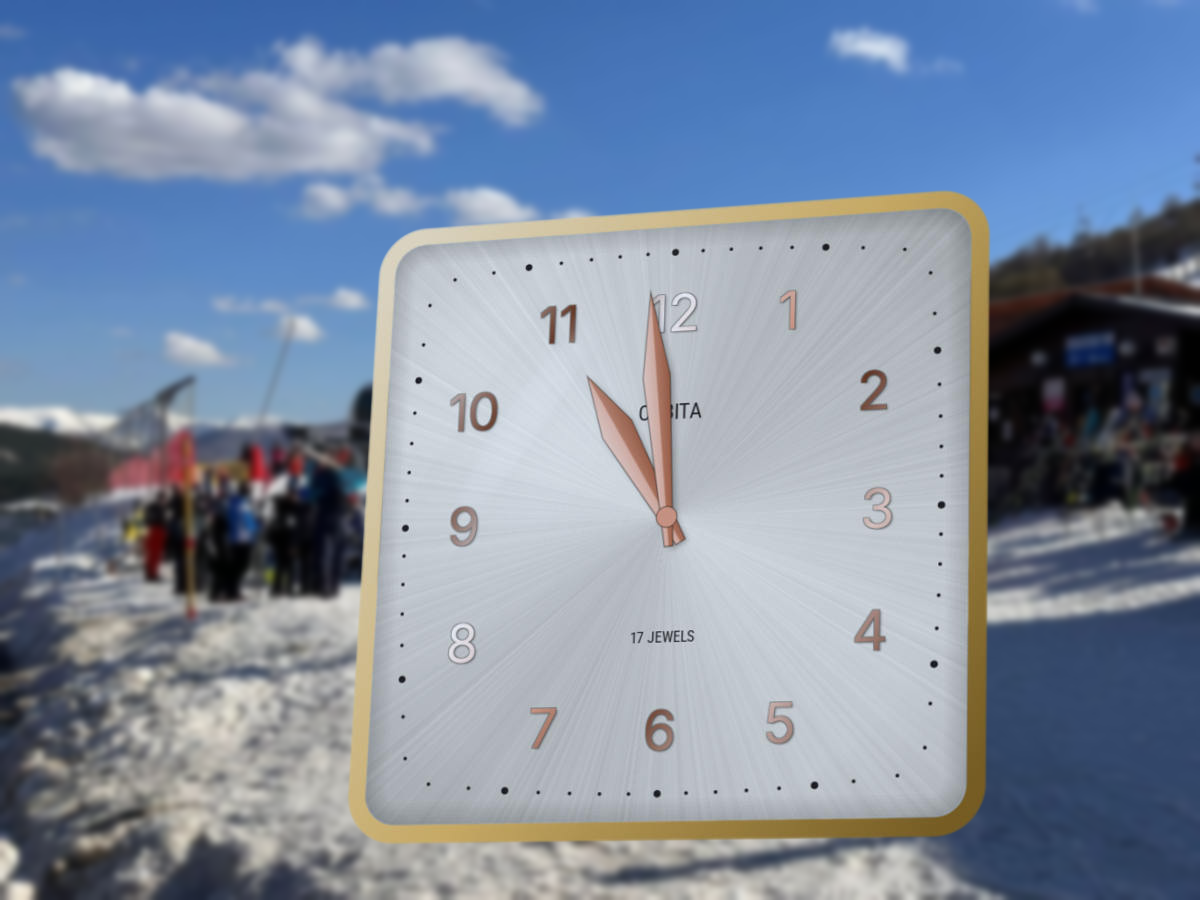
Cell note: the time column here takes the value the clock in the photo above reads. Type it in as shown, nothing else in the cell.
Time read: 10:59
